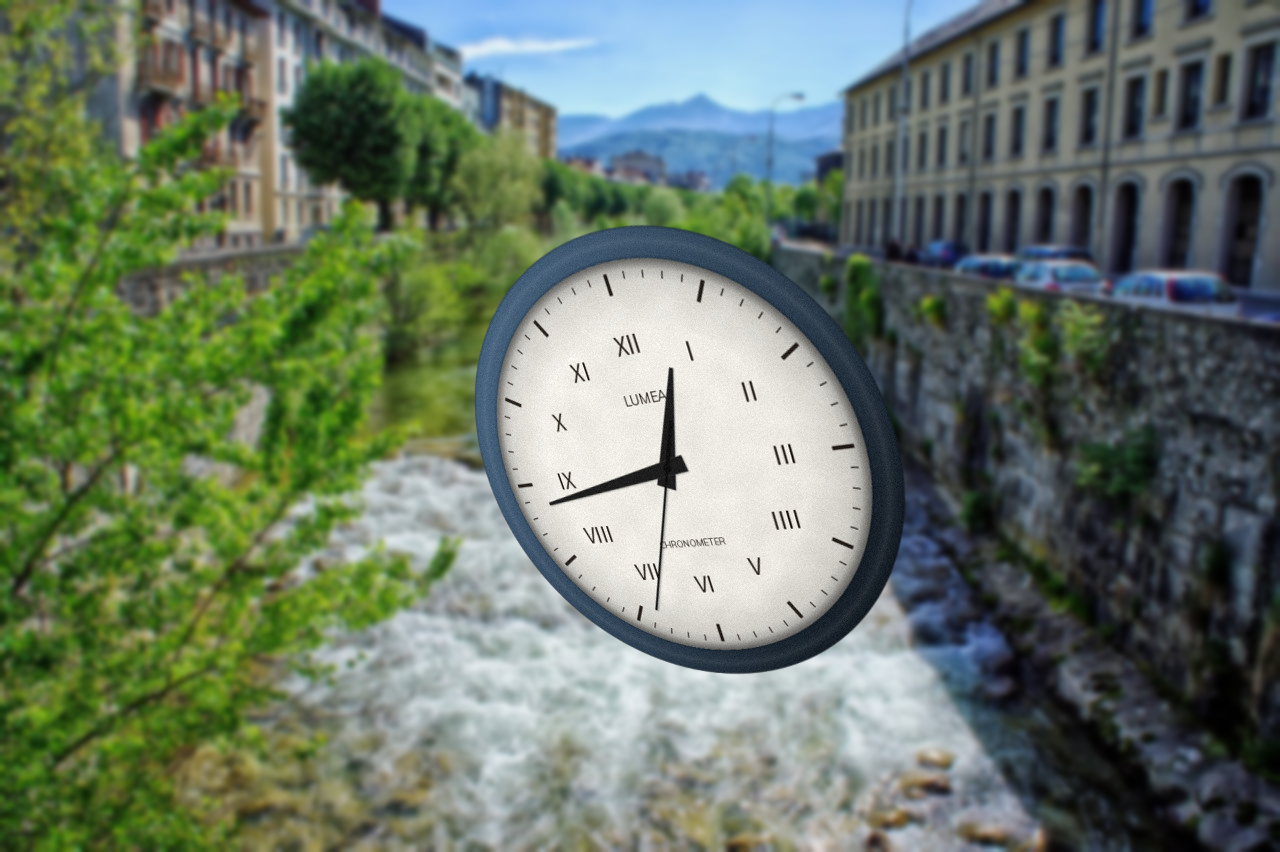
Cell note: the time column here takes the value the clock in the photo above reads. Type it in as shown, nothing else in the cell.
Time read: 12:43:34
